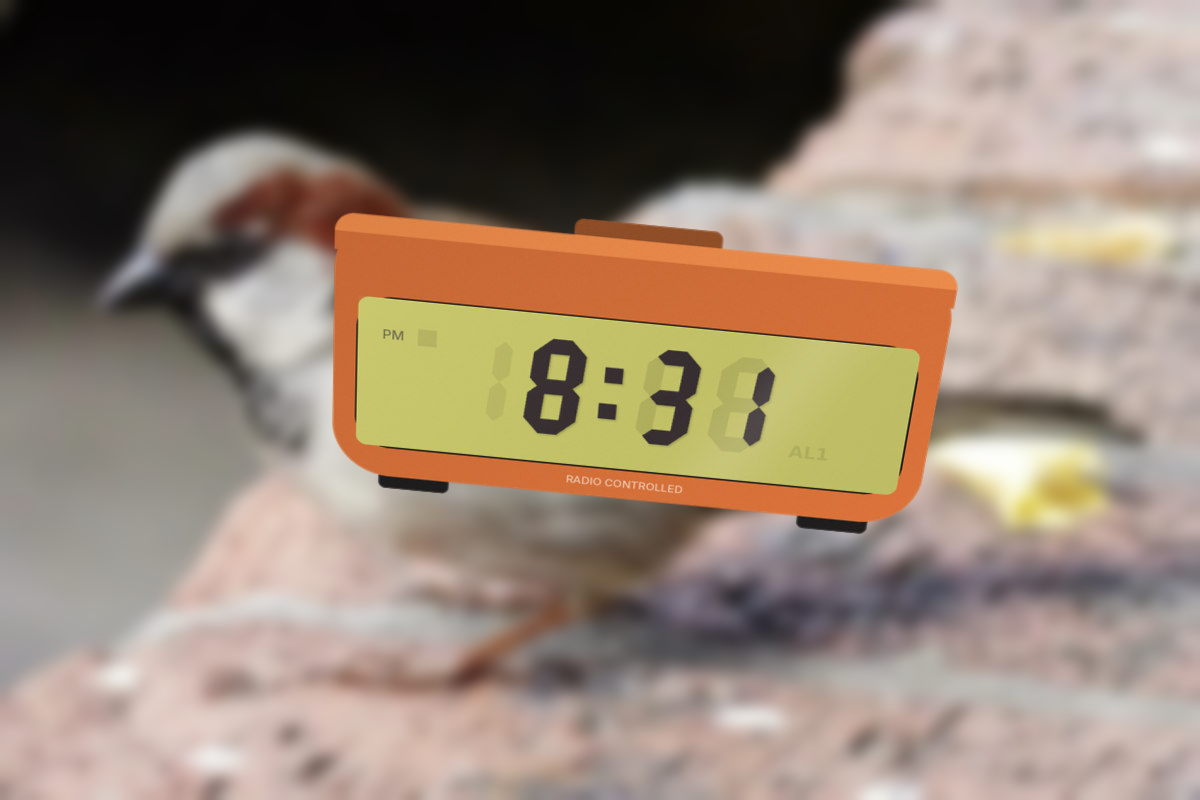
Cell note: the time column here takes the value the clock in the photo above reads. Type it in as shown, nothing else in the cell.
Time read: 8:31
